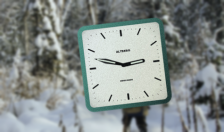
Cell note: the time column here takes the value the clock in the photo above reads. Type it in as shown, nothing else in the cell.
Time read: 2:48
